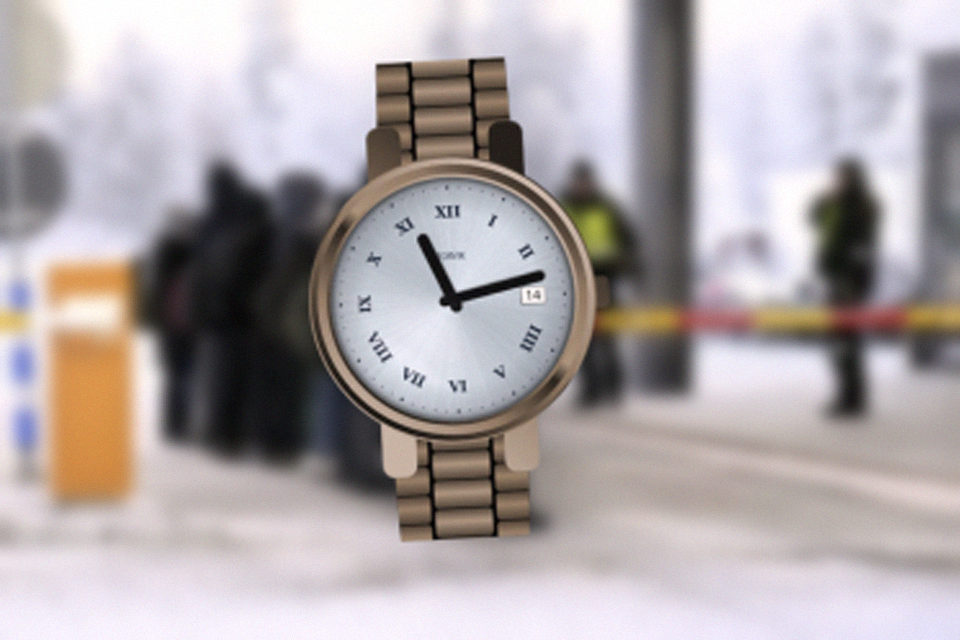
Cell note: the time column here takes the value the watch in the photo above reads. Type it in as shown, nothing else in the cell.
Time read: 11:13
